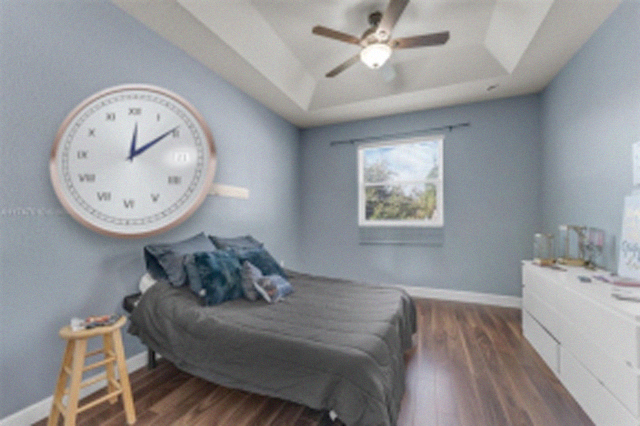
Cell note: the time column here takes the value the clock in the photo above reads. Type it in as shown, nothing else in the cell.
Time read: 12:09
